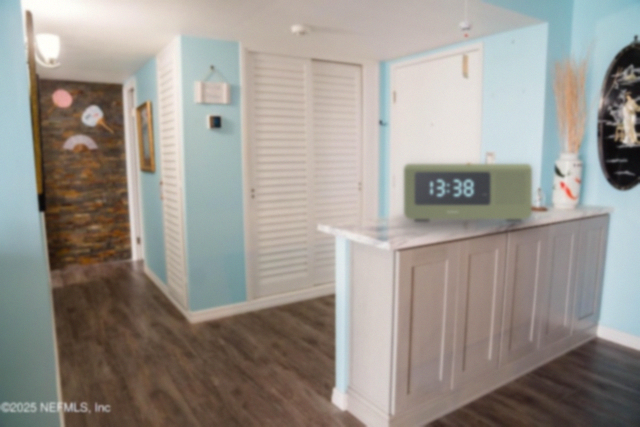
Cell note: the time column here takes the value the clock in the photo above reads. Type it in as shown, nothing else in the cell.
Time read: 13:38
